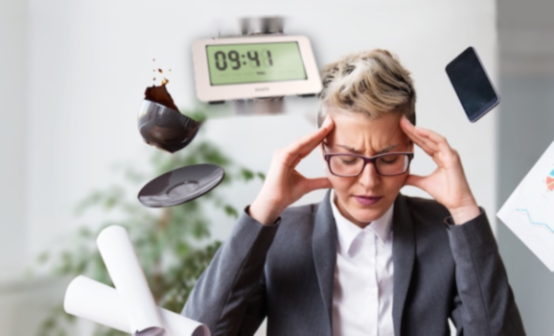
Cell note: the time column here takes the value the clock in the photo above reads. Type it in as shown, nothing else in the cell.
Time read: 9:41
